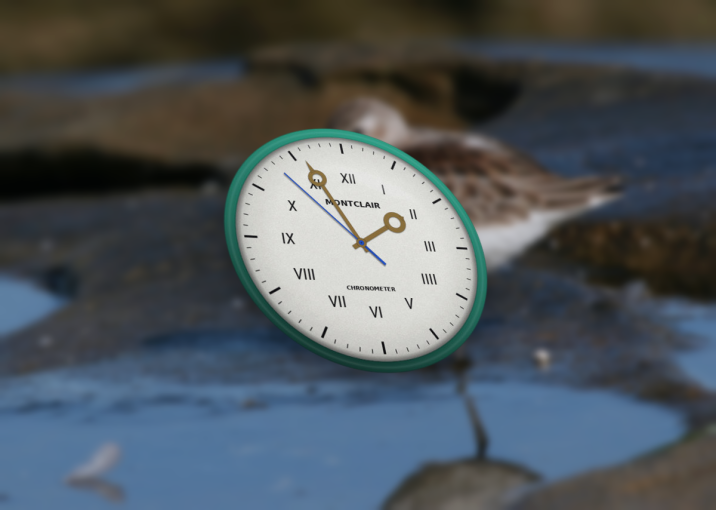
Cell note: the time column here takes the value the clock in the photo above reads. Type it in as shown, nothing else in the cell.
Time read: 1:55:53
